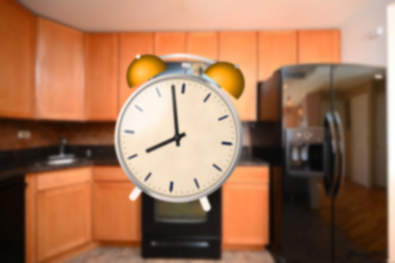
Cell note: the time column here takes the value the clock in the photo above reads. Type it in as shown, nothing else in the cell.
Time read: 7:58
